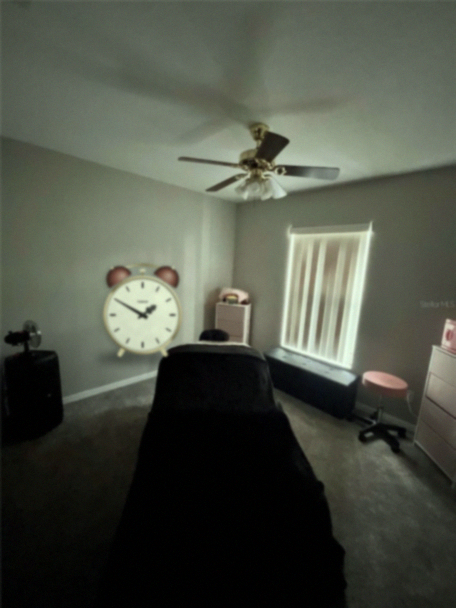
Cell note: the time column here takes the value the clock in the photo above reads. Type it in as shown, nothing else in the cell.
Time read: 1:50
